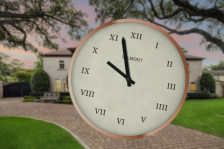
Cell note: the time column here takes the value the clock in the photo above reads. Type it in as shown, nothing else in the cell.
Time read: 9:57
